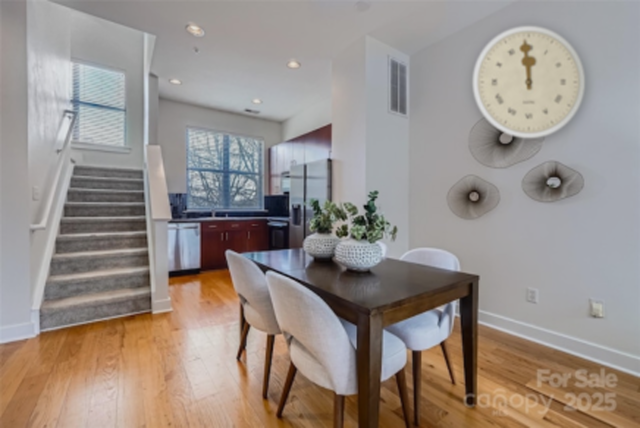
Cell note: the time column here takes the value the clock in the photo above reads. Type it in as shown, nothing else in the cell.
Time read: 11:59
